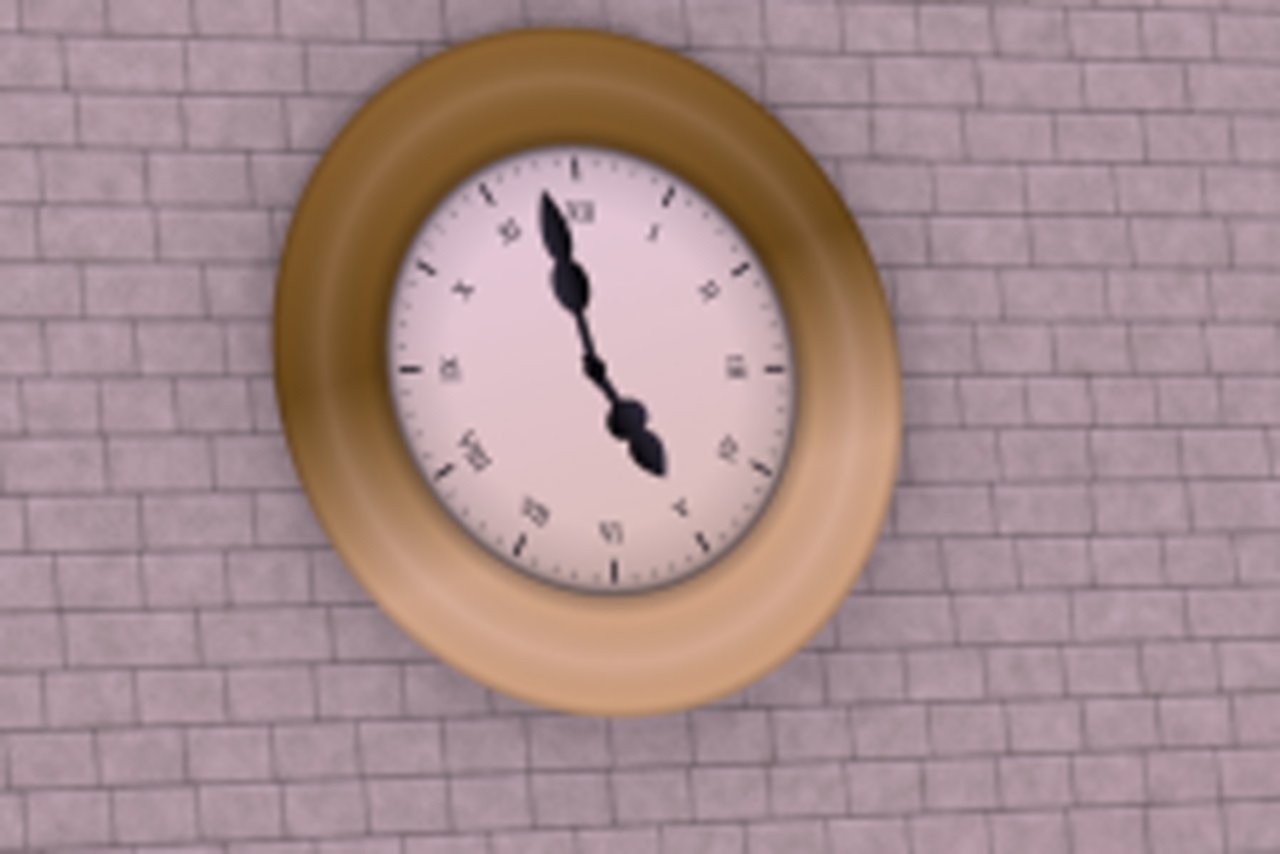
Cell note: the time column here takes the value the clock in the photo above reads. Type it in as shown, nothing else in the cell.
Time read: 4:58
